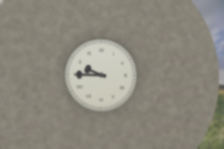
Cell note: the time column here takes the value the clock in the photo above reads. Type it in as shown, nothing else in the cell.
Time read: 9:45
